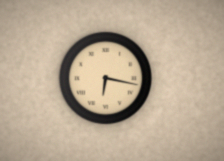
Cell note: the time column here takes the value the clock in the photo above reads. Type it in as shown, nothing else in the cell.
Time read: 6:17
